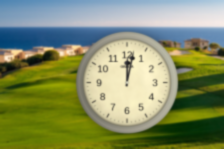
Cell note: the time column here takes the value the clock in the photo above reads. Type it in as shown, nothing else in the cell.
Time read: 12:02
